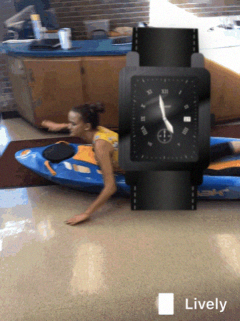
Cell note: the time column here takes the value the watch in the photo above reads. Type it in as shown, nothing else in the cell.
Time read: 4:58
